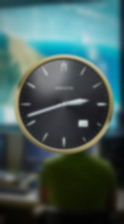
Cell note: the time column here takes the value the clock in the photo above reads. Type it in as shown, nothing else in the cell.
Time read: 2:42
